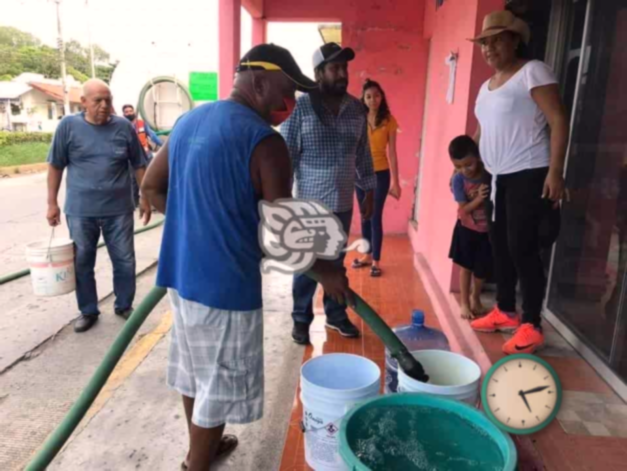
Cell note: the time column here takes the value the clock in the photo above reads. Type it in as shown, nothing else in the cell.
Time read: 5:13
